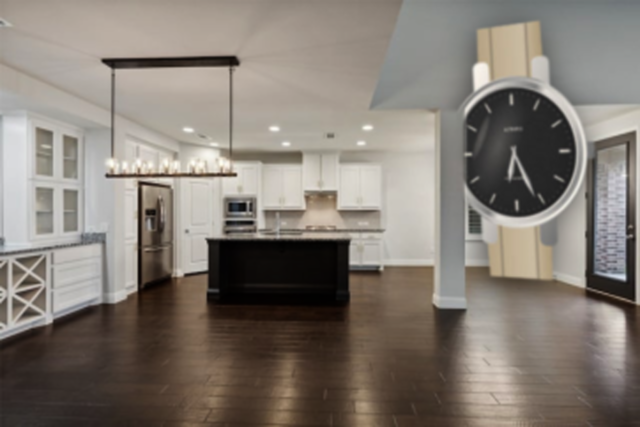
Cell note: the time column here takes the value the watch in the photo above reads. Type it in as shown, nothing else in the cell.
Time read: 6:26
